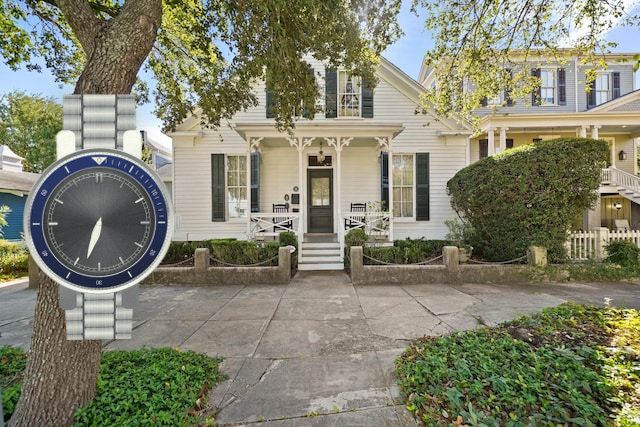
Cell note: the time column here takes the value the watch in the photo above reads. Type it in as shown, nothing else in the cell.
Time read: 6:33
